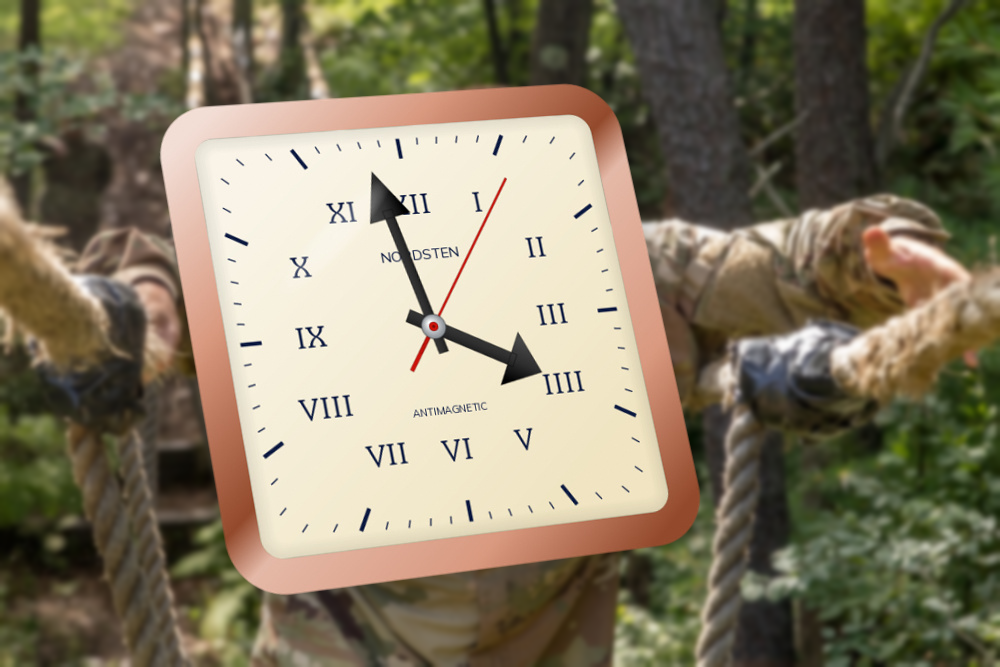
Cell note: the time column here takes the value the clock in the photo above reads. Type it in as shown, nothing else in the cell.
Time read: 3:58:06
